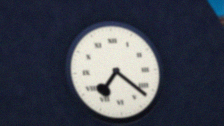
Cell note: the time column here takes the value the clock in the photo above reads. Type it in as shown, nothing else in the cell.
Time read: 7:22
